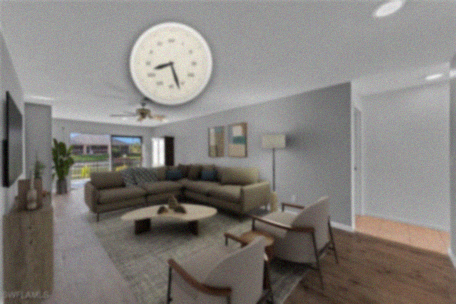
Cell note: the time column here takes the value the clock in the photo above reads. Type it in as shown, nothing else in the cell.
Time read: 8:27
